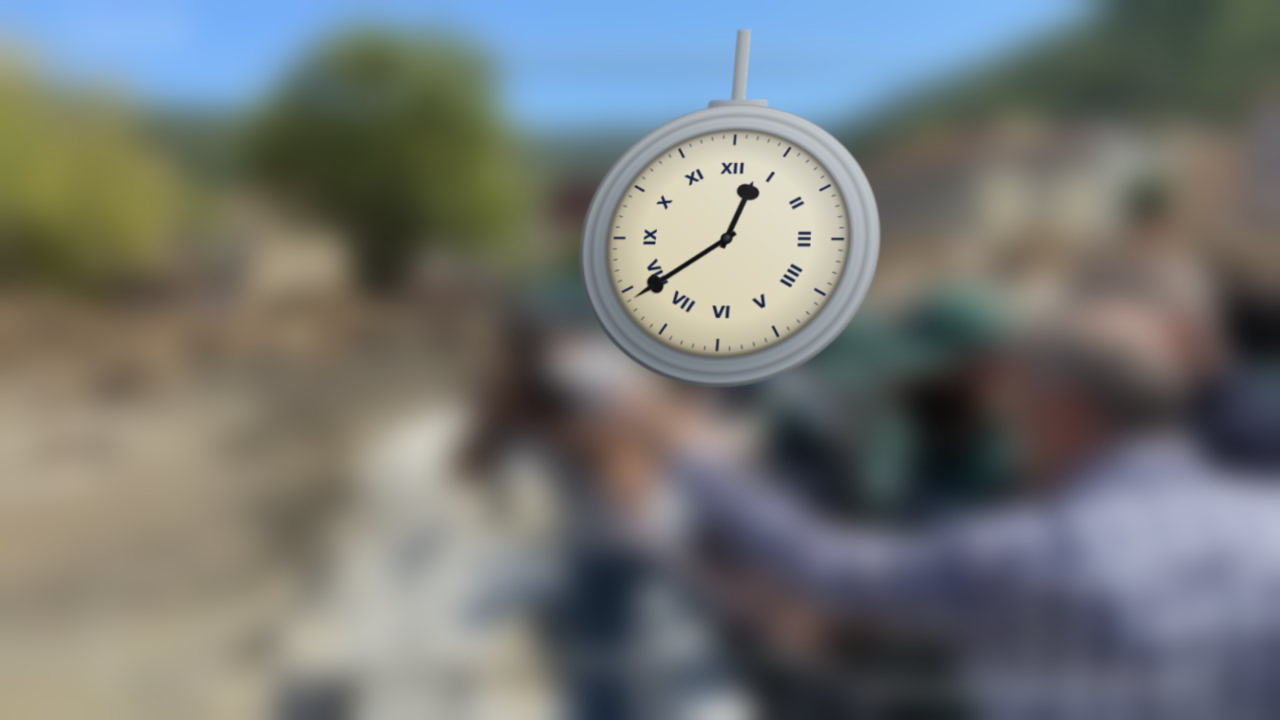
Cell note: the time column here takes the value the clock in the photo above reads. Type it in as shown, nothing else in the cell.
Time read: 12:39
